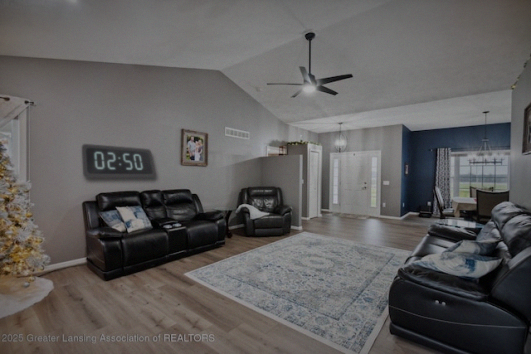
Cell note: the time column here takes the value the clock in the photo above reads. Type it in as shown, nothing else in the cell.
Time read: 2:50
